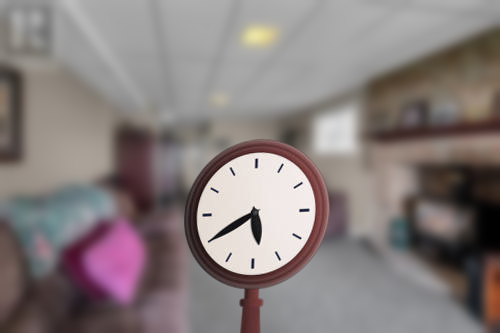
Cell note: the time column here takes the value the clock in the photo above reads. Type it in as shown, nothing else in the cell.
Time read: 5:40
